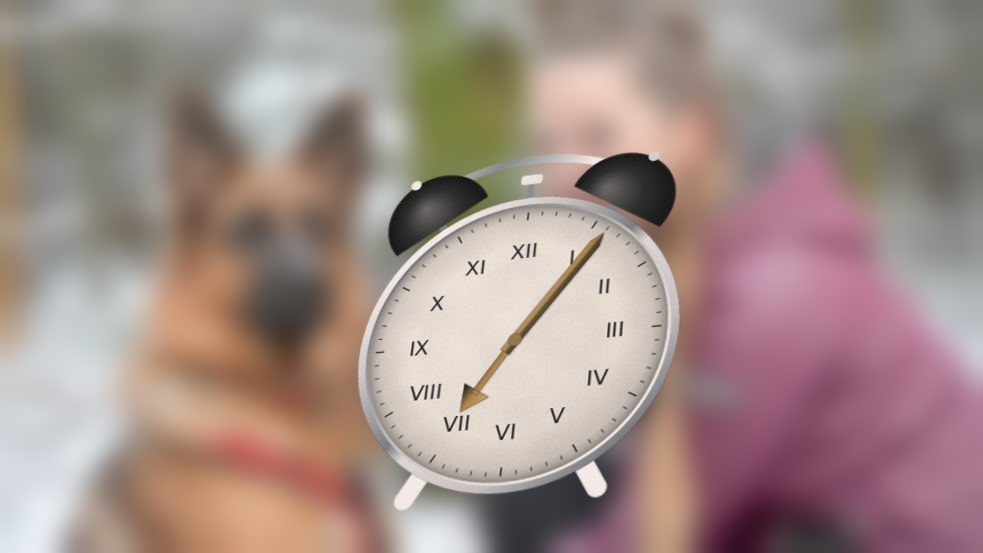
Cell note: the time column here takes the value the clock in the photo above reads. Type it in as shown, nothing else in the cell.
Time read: 7:06
